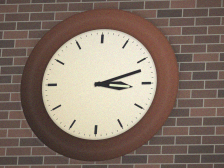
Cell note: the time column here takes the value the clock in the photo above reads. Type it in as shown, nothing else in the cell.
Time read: 3:12
